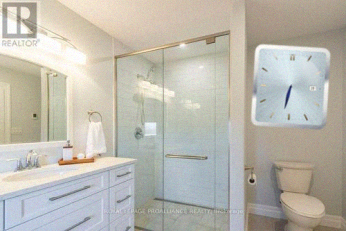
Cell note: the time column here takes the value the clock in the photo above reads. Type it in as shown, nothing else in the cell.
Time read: 6:32
